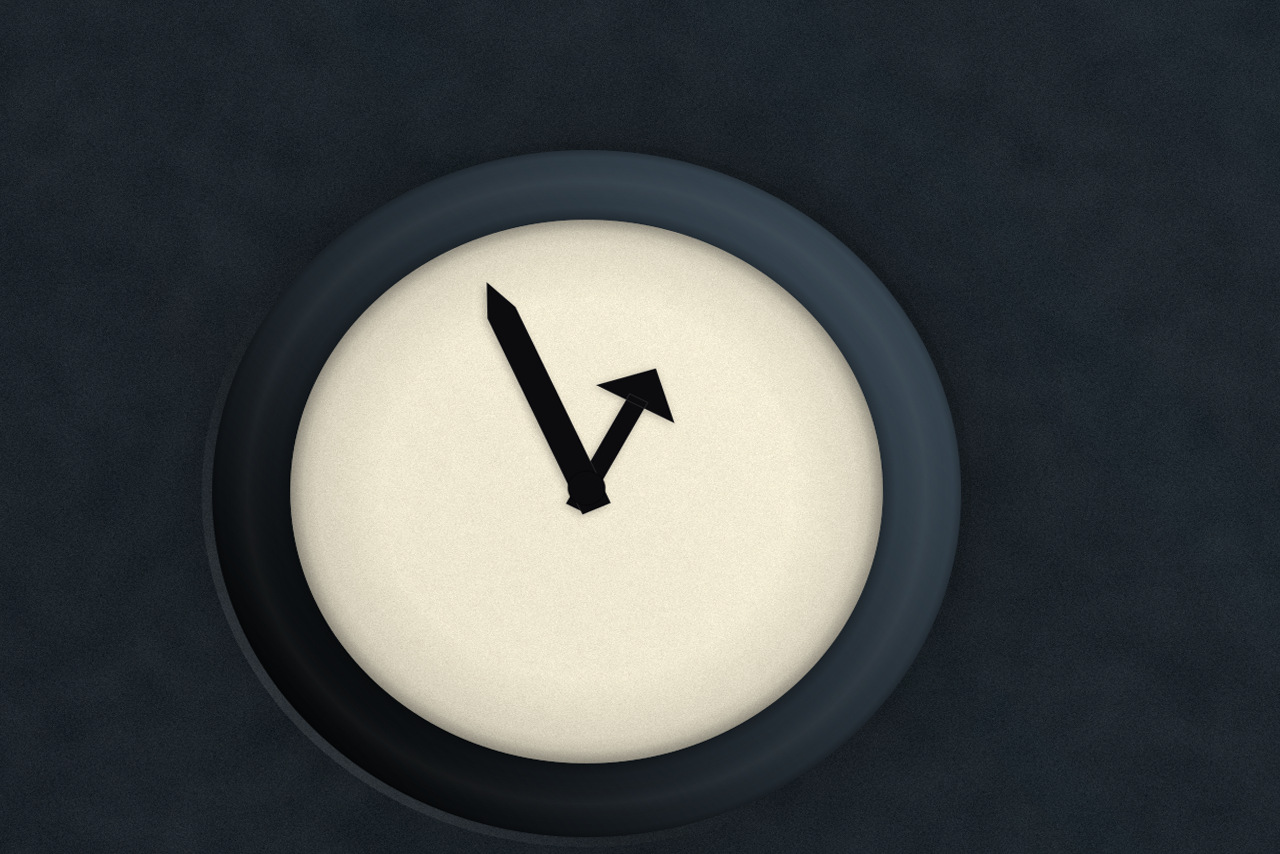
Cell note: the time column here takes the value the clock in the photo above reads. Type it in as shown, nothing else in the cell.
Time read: 12:56
